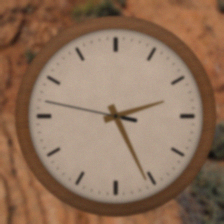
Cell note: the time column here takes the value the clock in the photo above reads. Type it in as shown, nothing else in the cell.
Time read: 2:25:47
